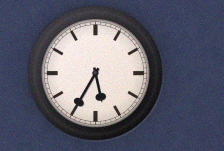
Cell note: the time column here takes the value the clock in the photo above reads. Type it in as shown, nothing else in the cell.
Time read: 5:35
